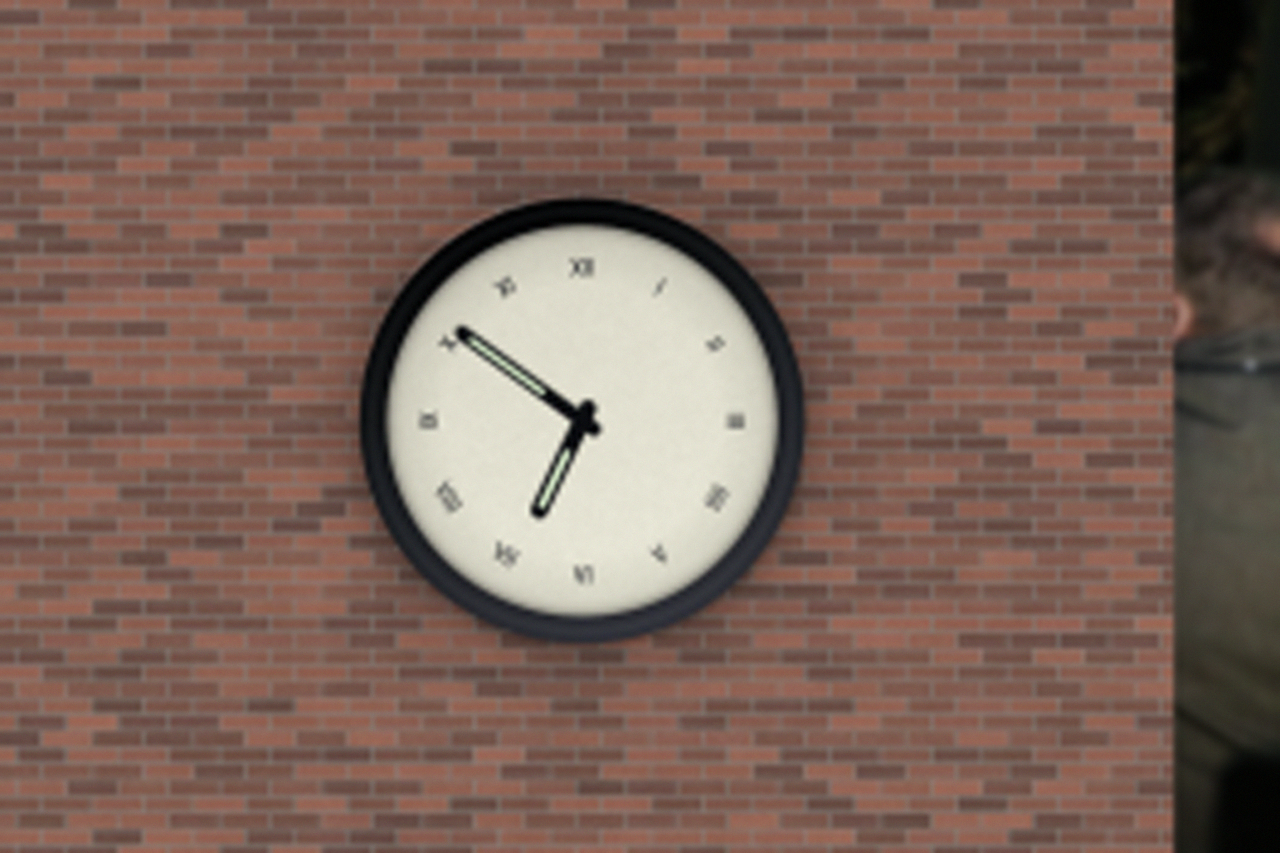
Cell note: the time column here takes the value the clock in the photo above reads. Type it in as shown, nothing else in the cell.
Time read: 6:51
